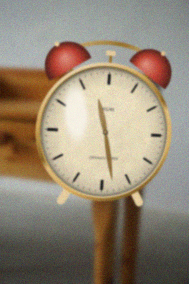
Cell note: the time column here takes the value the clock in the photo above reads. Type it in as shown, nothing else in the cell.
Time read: 11:28
